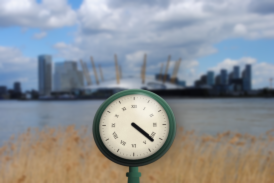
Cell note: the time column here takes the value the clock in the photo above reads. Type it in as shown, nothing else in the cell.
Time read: 4:22
